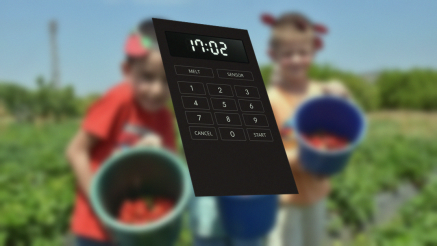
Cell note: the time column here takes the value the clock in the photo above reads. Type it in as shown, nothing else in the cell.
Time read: 17:02
